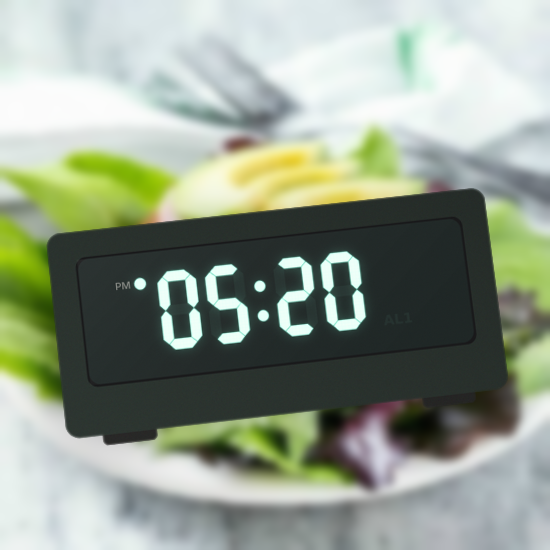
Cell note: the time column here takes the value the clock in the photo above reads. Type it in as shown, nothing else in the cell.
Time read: 5:20
